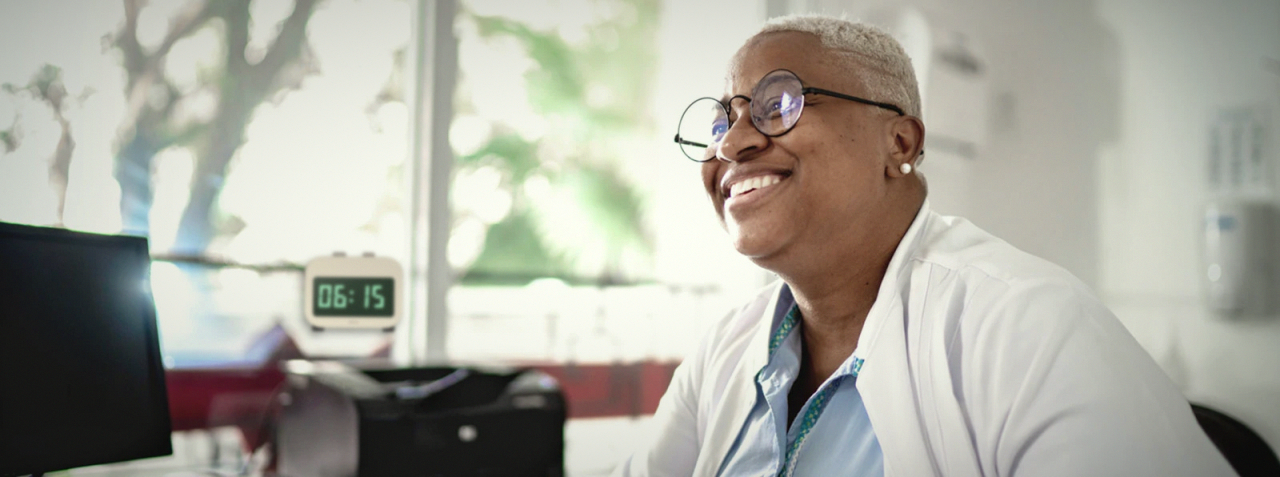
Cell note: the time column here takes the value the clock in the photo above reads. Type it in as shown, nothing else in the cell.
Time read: 6:15
